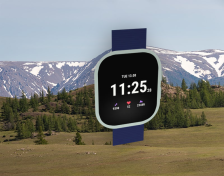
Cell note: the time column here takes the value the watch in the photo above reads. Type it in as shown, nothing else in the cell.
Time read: 11:25
